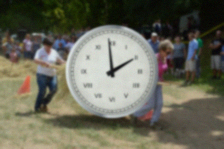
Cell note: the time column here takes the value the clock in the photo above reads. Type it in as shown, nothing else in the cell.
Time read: 1:59
